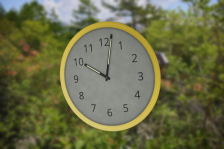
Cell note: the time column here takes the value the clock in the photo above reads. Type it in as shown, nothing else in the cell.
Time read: 10:02
